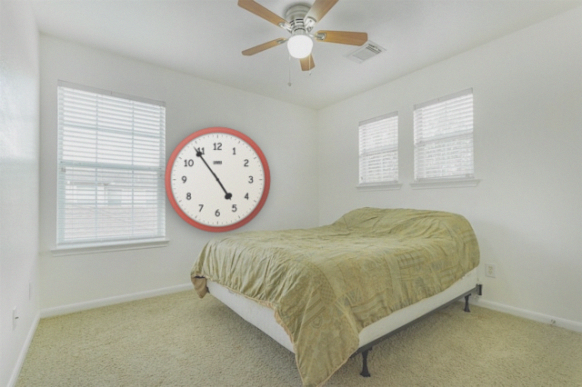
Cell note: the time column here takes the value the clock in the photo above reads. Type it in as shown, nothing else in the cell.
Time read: 4:54
